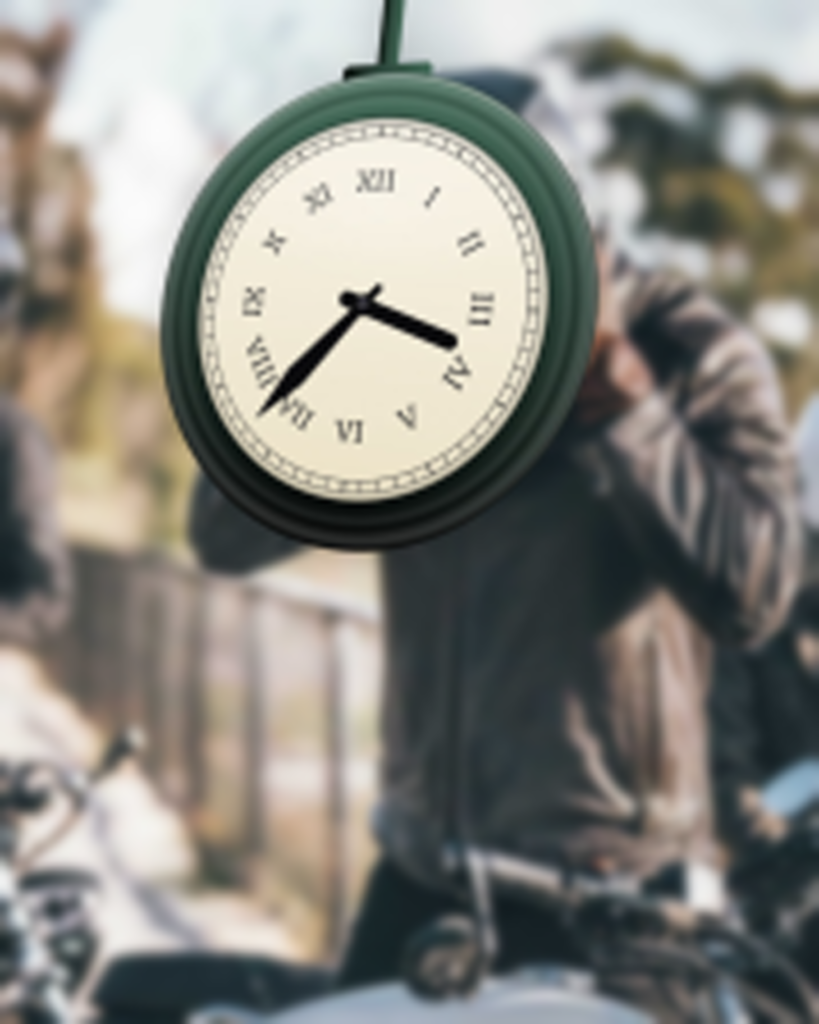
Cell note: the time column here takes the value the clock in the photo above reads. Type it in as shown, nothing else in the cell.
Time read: 3:37
